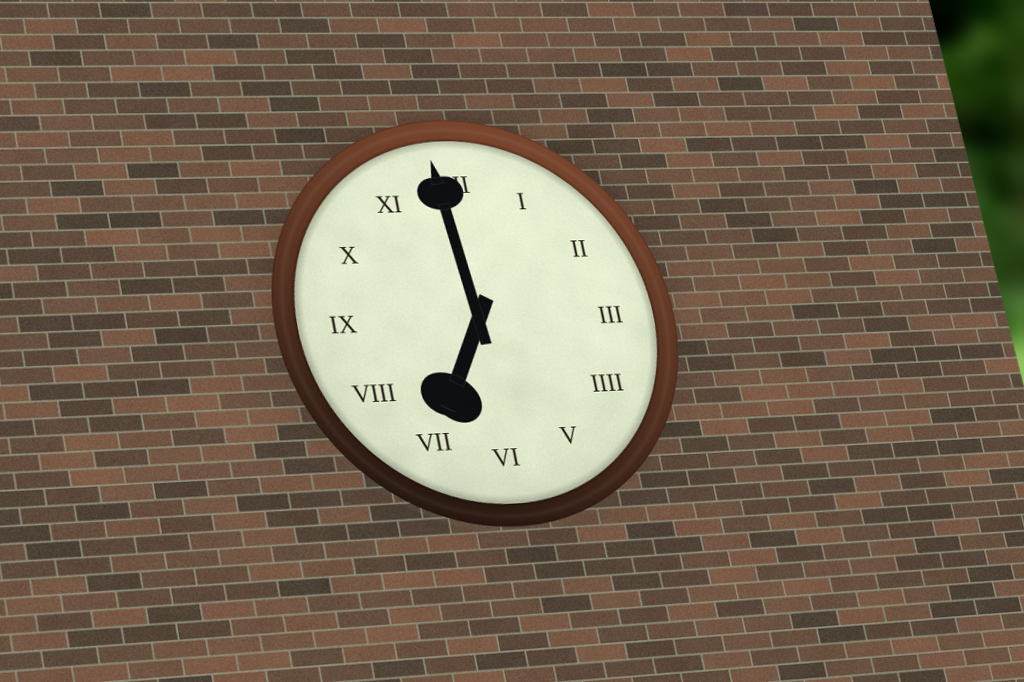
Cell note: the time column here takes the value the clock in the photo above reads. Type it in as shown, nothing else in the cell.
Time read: 6:59
